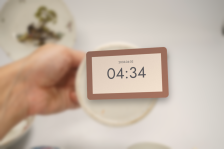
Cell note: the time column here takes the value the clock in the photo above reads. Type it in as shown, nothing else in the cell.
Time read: 4:34
